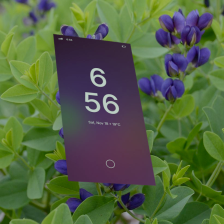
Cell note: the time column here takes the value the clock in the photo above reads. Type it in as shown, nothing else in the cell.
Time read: 6:56
